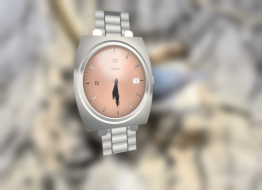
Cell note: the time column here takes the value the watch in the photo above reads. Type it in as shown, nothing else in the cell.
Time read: 6:30
